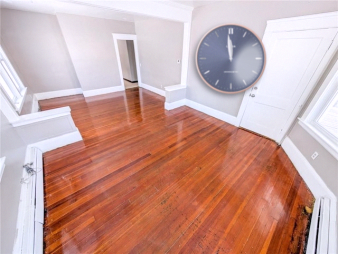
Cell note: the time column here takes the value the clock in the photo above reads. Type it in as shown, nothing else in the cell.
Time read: 11:59
